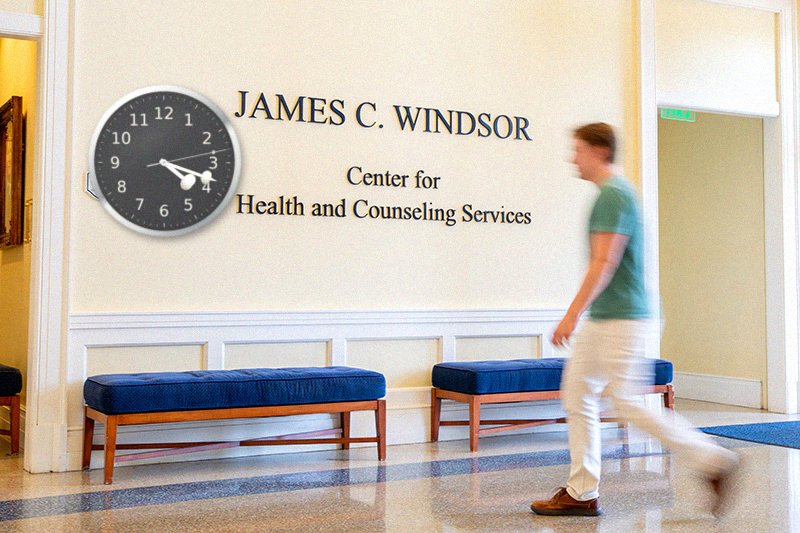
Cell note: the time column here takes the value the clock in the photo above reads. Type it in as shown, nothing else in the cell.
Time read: 4:18:13
